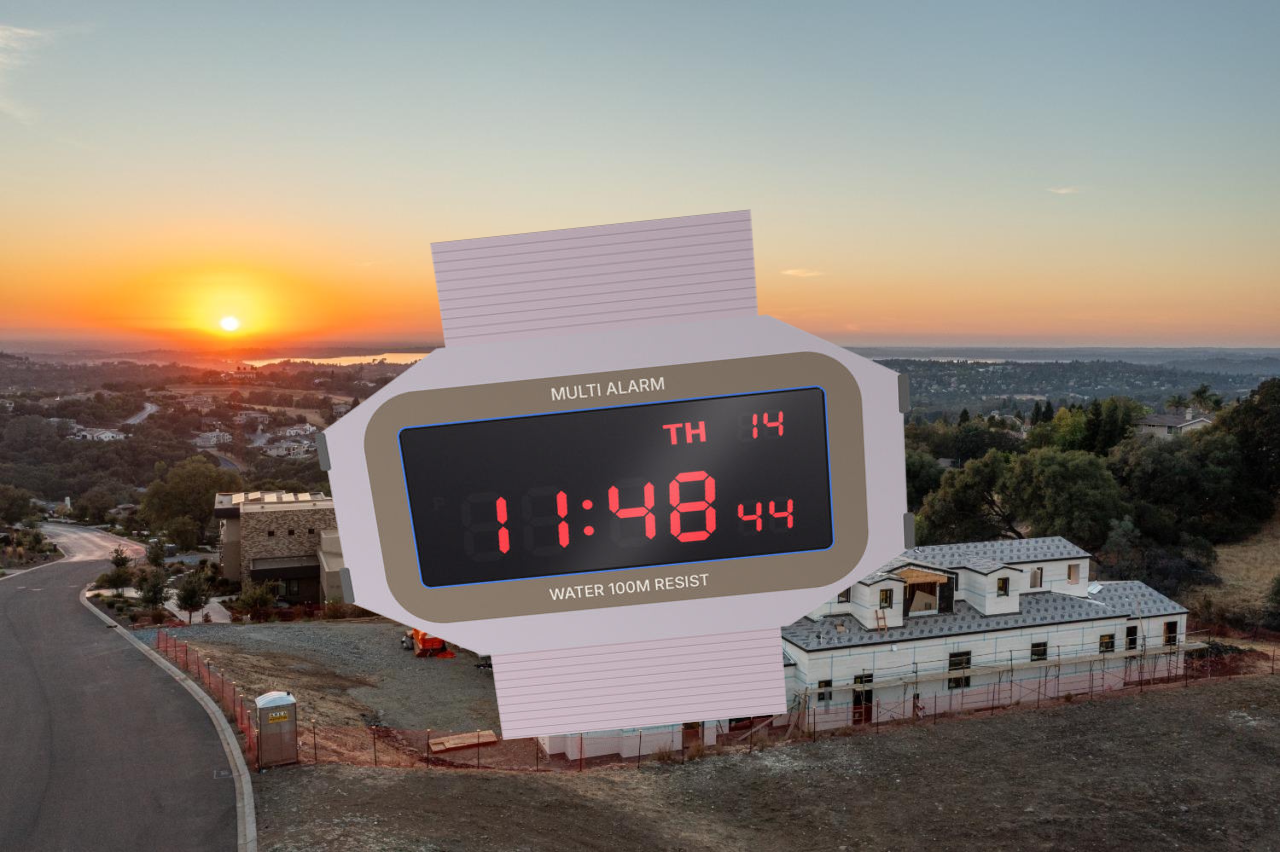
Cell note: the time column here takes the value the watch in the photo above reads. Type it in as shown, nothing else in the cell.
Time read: 11:48:44
